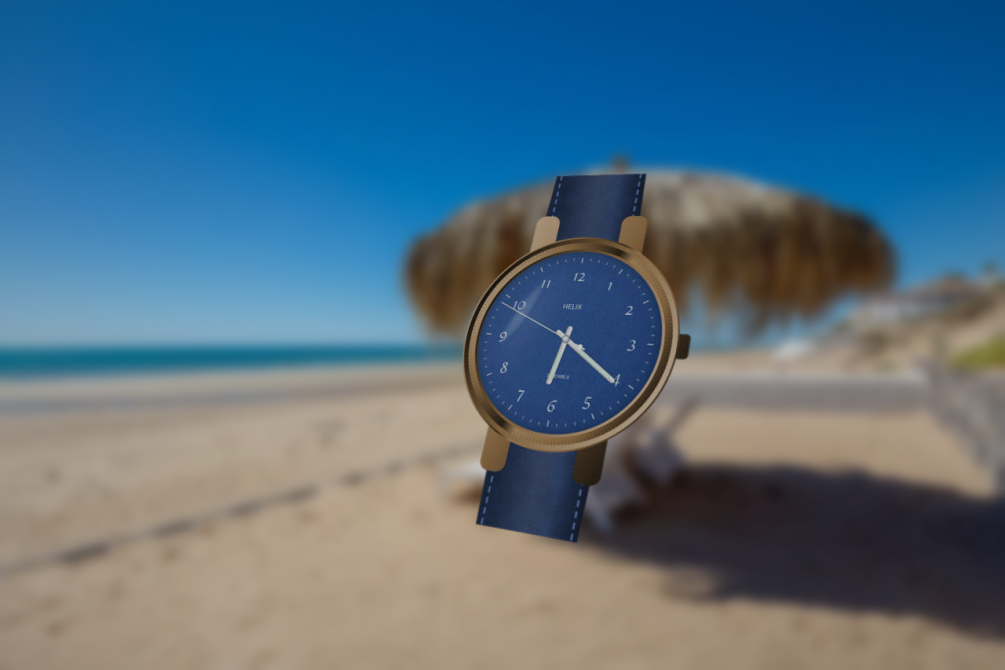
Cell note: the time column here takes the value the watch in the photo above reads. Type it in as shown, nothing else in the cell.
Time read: 6:20:49
